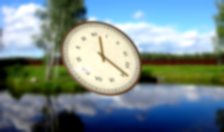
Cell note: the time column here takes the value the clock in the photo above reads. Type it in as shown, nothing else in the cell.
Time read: 12:24
